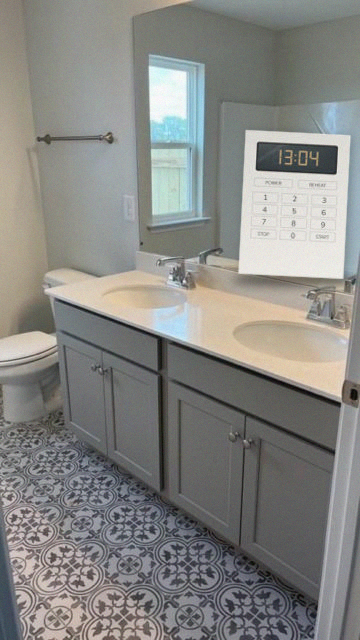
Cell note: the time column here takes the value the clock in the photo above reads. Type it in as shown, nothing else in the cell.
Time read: 13:04
